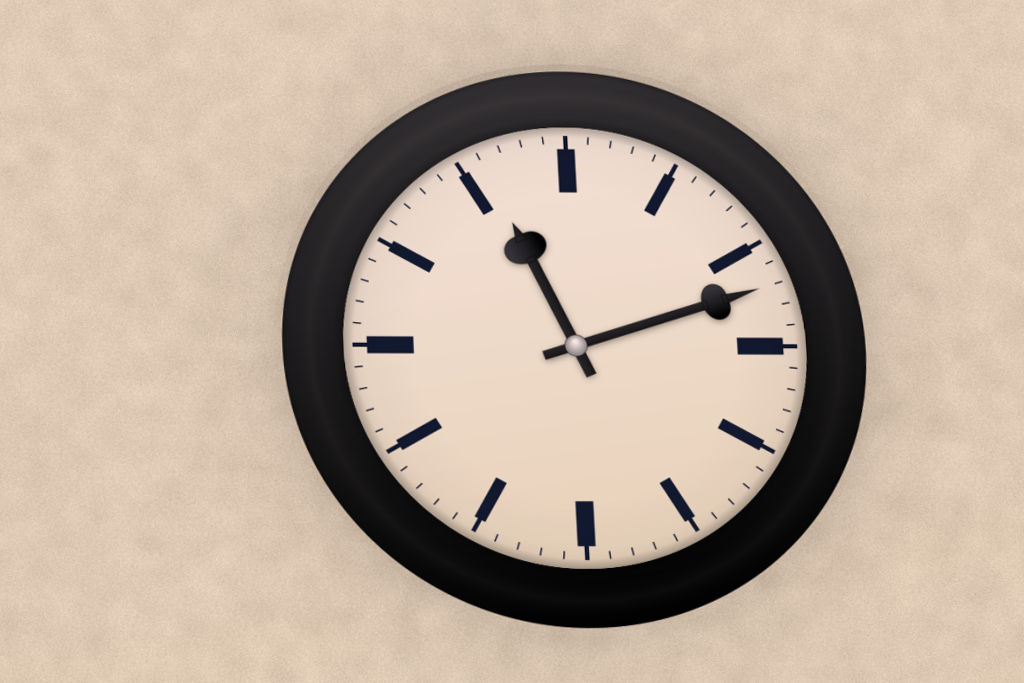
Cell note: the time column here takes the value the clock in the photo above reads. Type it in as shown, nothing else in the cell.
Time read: 11:12
